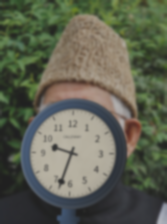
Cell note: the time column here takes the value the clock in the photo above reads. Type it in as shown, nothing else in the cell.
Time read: 9:33
